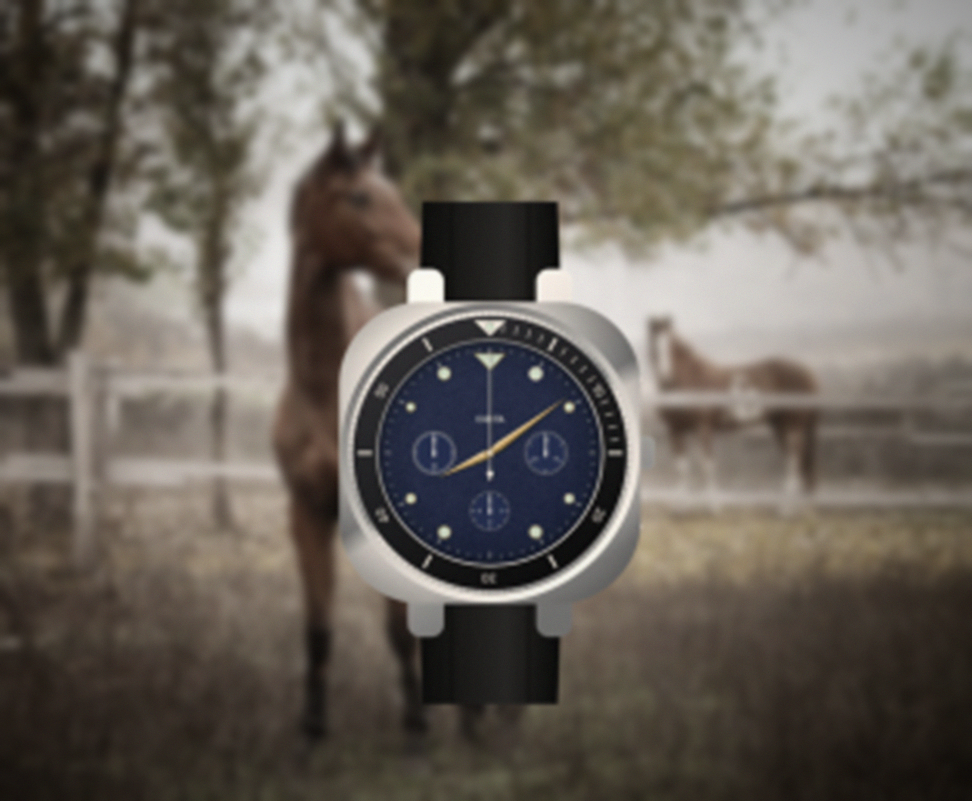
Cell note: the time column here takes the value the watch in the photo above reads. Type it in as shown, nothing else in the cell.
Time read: 8:09
